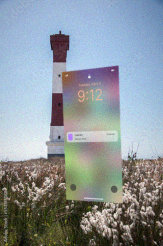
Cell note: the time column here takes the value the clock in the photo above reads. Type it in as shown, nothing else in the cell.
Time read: 9:12
